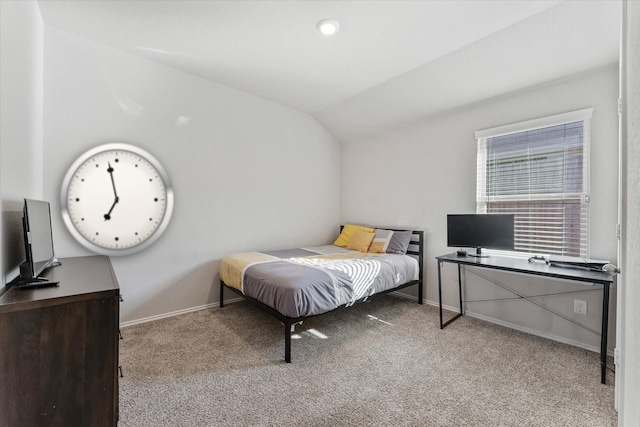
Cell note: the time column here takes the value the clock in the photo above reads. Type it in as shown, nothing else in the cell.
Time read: 6:58
